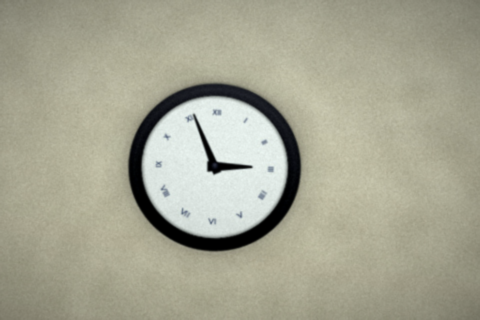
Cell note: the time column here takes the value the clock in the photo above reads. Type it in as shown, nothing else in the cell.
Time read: 2:56
